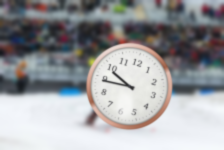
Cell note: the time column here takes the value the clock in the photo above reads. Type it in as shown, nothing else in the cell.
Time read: 9:44
